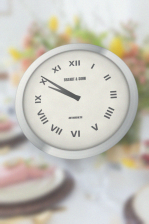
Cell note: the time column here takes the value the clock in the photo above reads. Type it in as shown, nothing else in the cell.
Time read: 9:51
